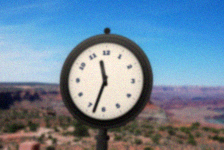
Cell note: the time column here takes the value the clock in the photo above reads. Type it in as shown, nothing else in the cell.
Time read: 11:33
